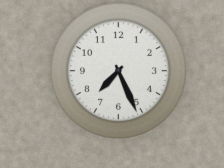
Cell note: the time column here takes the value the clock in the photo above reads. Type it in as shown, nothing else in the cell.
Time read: 7:26
